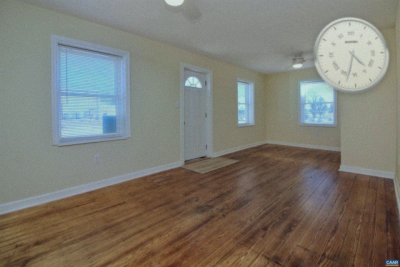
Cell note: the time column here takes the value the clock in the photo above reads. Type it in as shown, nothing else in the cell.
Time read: 4:33
